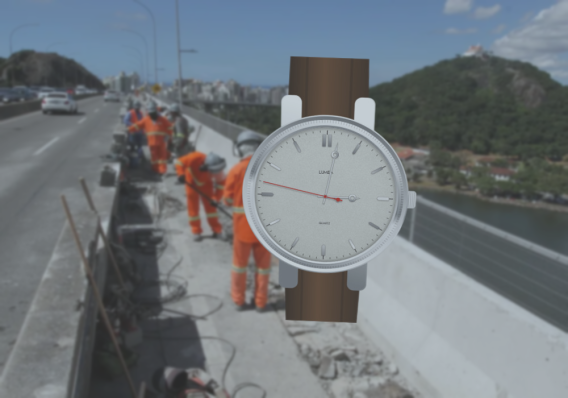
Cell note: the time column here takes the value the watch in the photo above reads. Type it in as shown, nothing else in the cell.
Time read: 3:01:47
